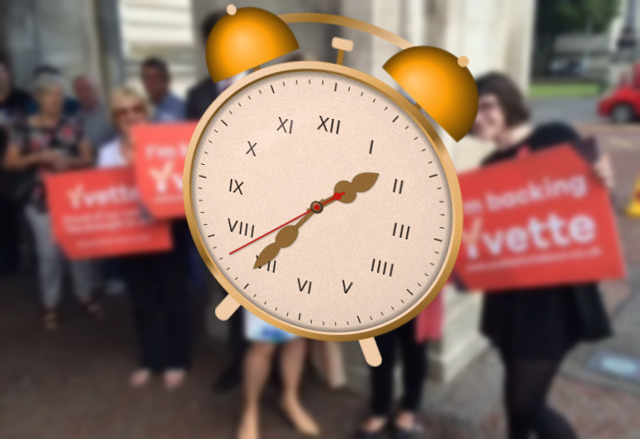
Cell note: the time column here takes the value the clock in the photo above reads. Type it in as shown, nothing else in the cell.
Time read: 1:35:38
